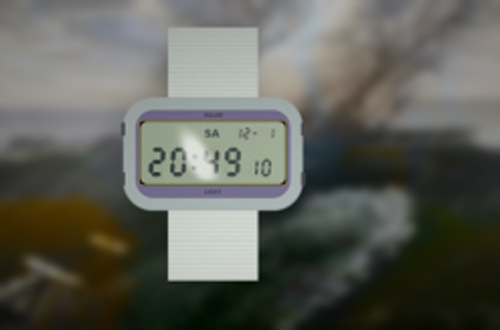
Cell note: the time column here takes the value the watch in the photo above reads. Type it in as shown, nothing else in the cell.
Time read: 20:49:10
